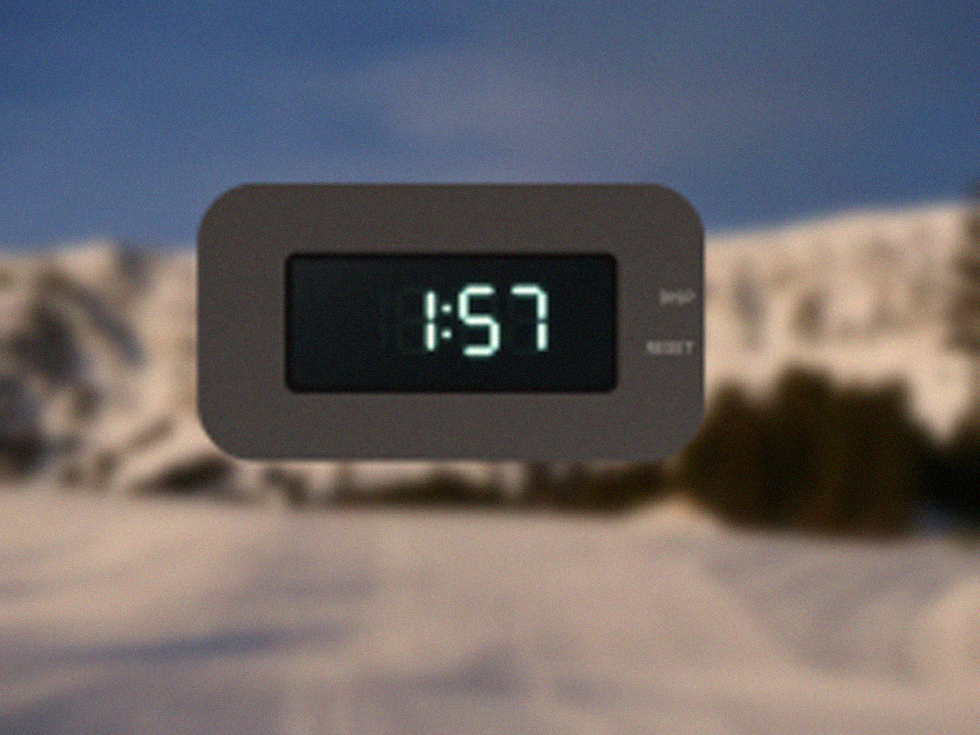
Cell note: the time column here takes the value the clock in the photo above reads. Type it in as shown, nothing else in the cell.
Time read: 1:57
